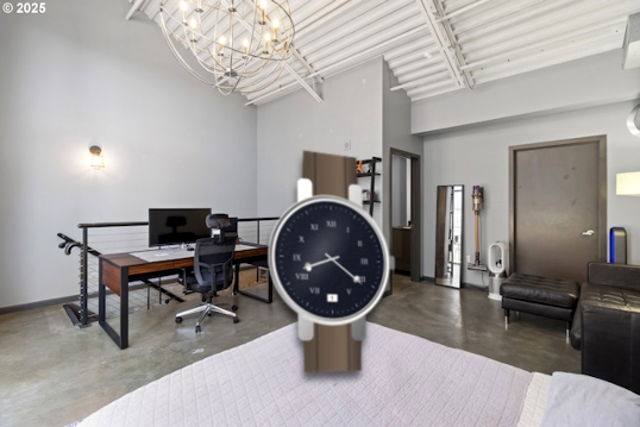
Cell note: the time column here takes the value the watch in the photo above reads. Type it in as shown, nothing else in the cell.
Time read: 8:21
